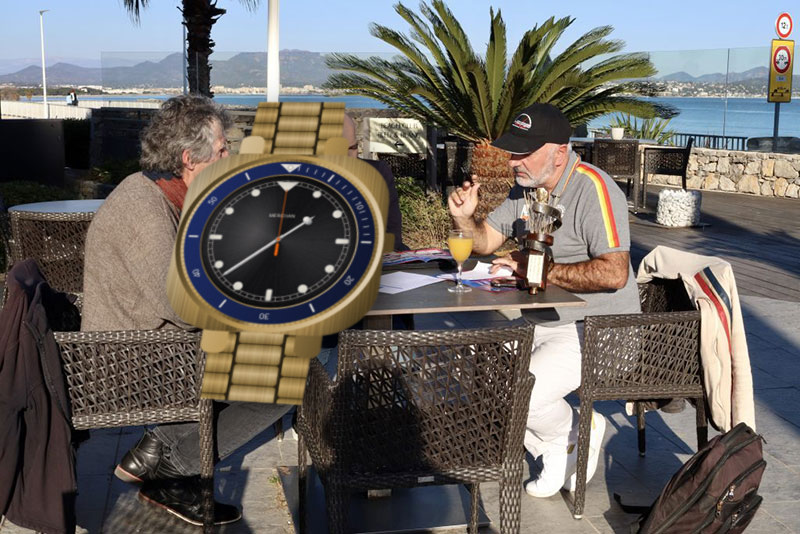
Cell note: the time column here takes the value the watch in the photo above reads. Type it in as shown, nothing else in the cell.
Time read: 1:38:00
